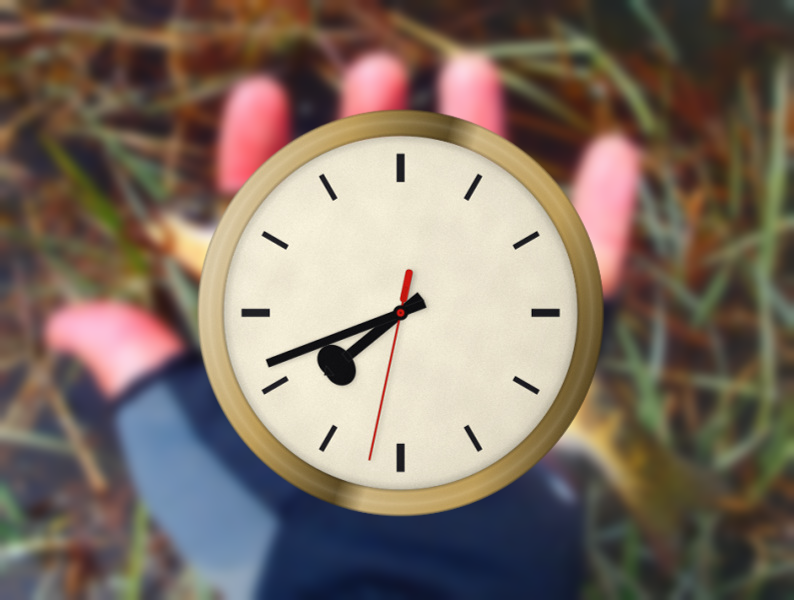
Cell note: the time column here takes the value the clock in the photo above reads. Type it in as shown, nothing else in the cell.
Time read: 7:41:32
